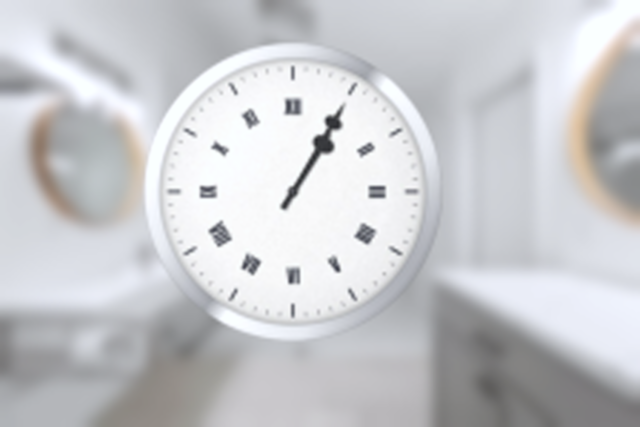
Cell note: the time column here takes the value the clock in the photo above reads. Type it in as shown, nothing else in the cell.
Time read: 1:05
